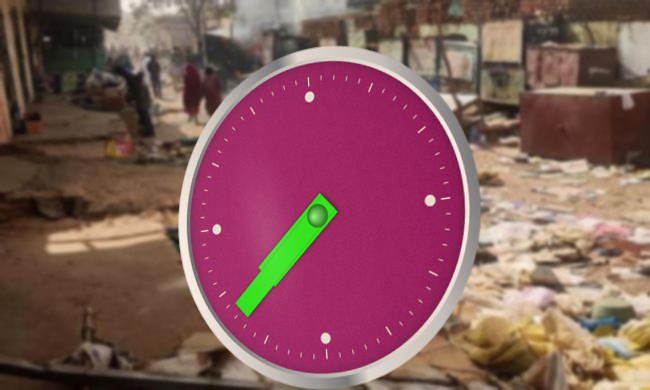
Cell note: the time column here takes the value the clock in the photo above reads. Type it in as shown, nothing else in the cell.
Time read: 7:38
